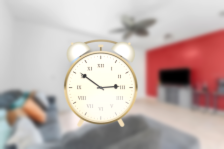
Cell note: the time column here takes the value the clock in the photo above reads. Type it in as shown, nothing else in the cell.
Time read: 2:51
